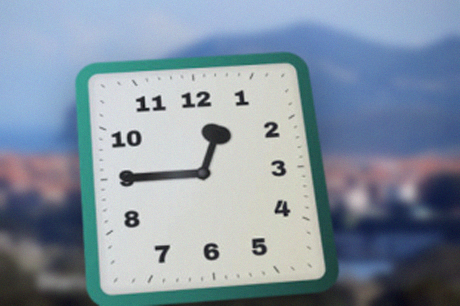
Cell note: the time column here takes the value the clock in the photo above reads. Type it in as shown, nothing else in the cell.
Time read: 12:45
